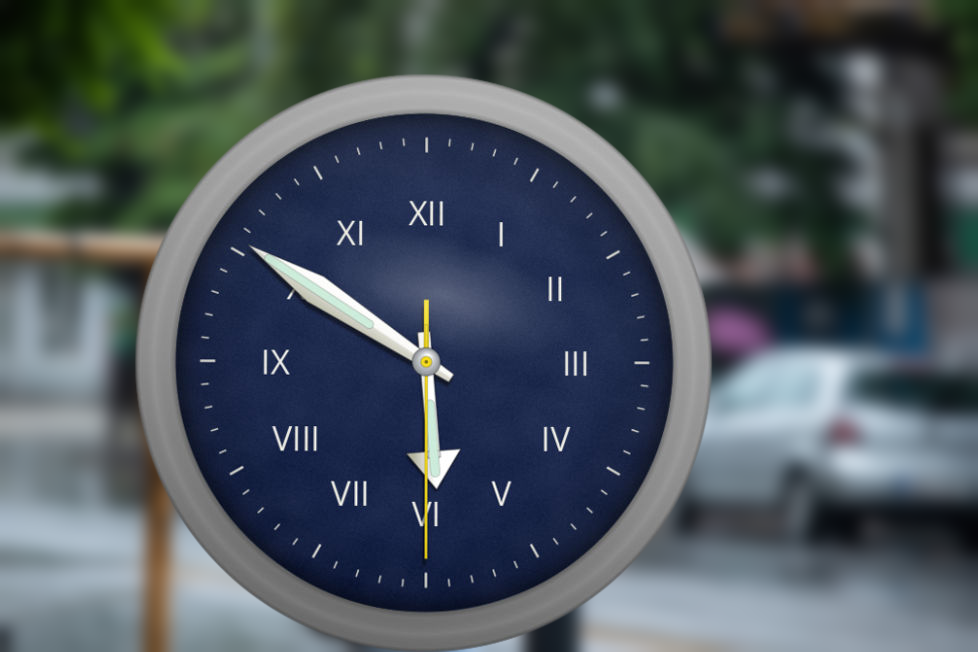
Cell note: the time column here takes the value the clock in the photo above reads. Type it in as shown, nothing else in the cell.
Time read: 5:50:30
